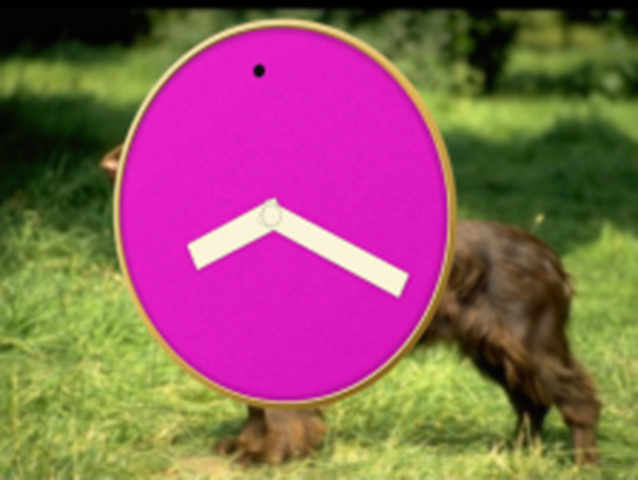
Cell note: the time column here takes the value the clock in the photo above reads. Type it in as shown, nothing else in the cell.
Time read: 8:20
